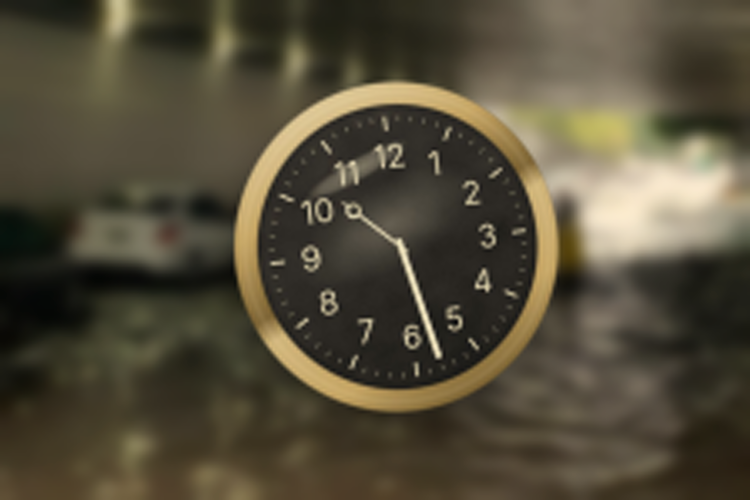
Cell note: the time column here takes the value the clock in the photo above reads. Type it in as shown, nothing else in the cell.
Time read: 10:28
